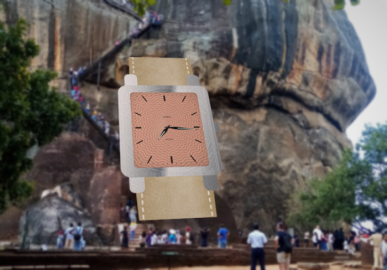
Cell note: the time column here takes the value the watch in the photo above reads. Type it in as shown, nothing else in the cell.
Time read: 7:16
